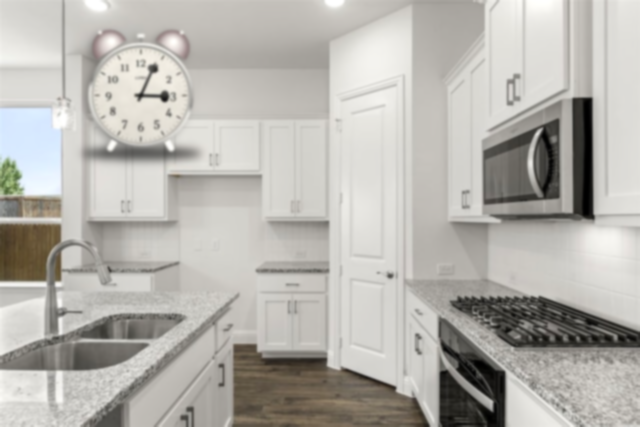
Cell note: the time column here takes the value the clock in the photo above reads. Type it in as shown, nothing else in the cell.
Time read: 3:04
